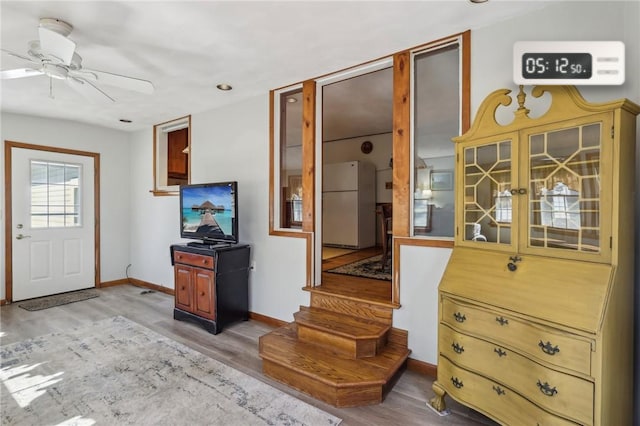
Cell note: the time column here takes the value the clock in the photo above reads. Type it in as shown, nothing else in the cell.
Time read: 5:12
